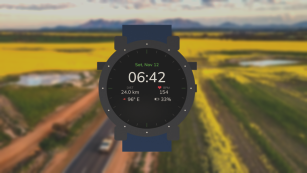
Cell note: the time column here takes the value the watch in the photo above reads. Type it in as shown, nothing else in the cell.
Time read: 6:42
